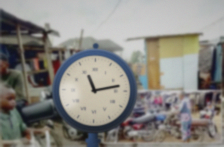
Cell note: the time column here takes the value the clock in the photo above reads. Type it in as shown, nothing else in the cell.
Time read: 11:13
